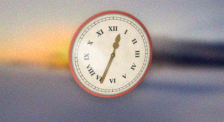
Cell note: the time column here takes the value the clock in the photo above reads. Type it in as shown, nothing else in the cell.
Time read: 12:34
